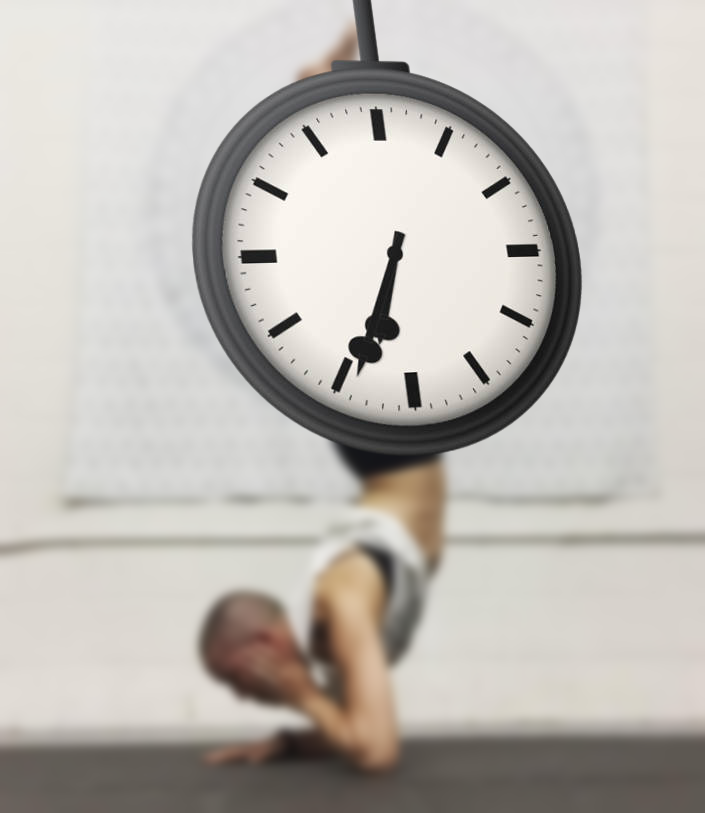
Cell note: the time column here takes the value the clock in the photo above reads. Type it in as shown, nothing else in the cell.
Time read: 6:34
